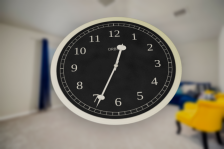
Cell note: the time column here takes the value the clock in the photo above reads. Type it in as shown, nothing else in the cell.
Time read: 12:34
